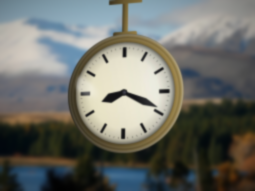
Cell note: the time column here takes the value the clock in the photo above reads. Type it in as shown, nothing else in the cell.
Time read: 8:19
